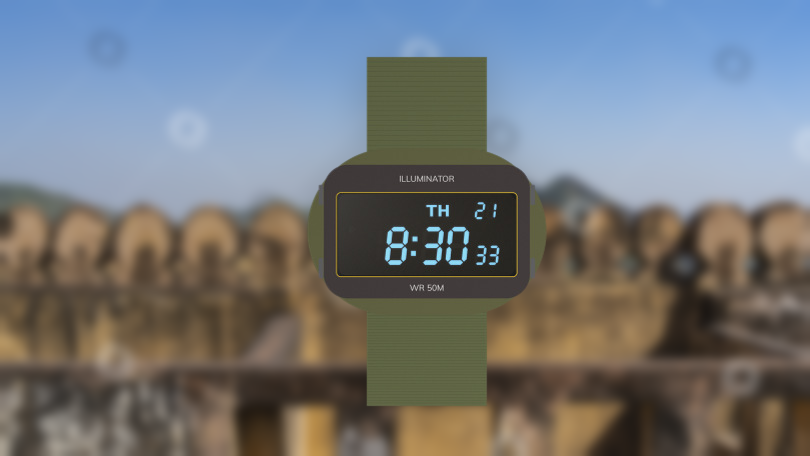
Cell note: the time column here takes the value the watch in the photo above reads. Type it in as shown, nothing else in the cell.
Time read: 8:30:33
